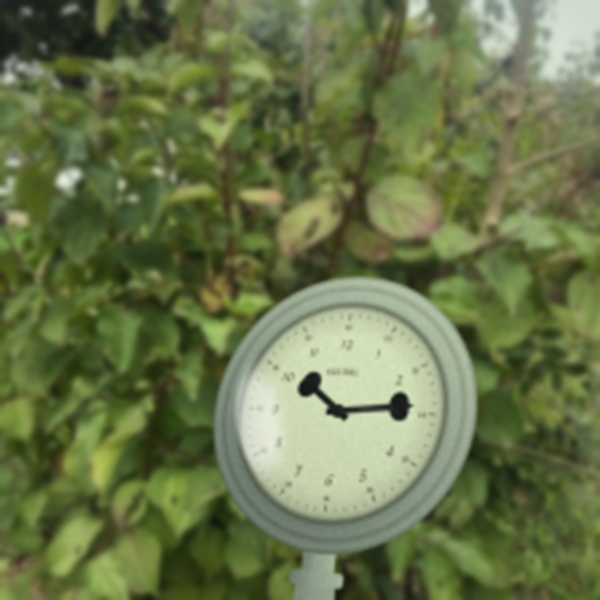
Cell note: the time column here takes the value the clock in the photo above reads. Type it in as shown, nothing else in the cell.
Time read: 10:14
